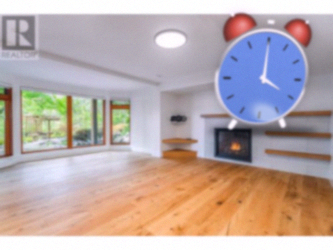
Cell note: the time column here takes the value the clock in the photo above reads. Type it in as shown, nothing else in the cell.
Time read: 4:00
